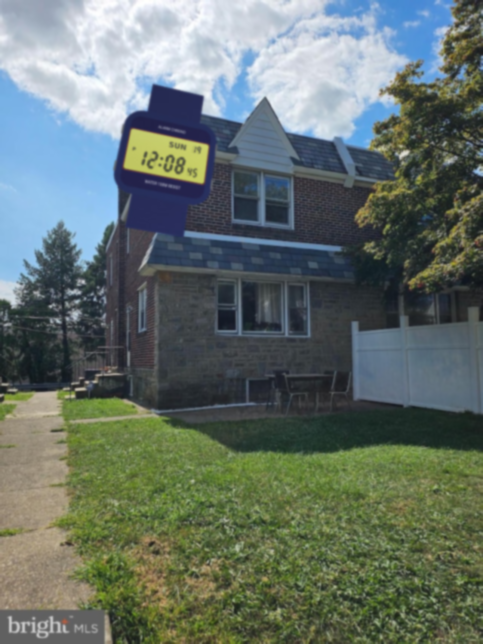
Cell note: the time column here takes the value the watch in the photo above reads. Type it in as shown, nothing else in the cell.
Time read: 12:08
